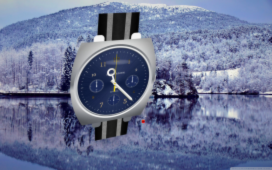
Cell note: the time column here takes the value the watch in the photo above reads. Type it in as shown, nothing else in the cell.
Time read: 11:23
